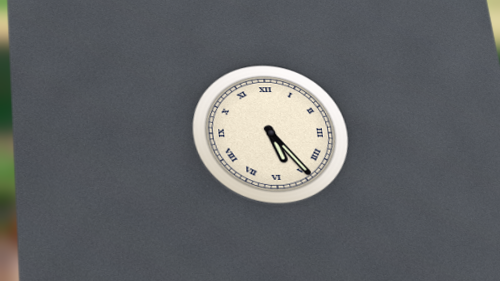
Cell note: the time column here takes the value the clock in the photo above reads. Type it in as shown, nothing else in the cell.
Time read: 5:24
